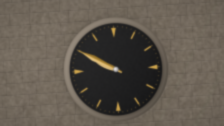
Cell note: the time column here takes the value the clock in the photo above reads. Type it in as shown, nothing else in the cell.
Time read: 9:50
